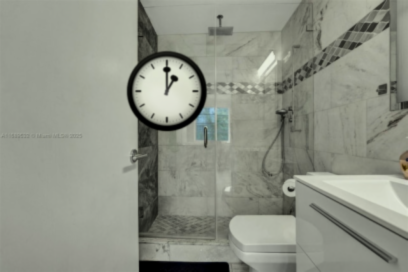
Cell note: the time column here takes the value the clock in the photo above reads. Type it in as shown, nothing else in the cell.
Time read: 1:00
